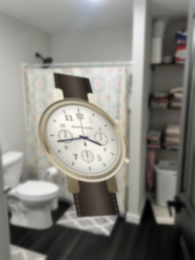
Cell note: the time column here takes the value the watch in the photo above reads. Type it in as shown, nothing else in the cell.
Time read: 3:43
